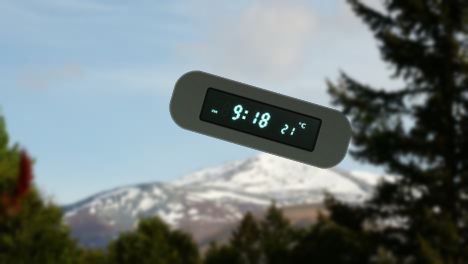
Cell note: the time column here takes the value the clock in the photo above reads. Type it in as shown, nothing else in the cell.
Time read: 9:18
